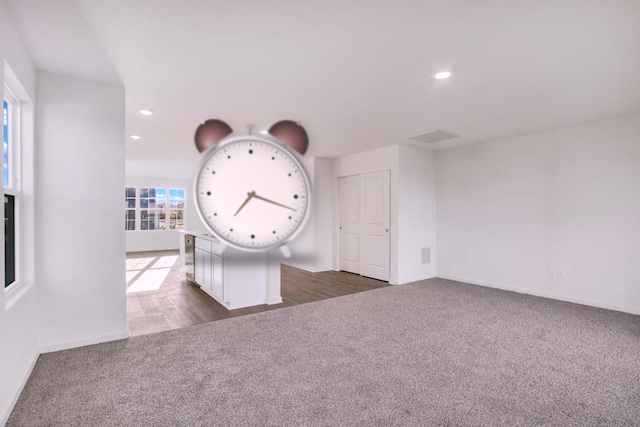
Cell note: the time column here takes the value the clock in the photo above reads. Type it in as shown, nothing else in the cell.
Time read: 7:18
